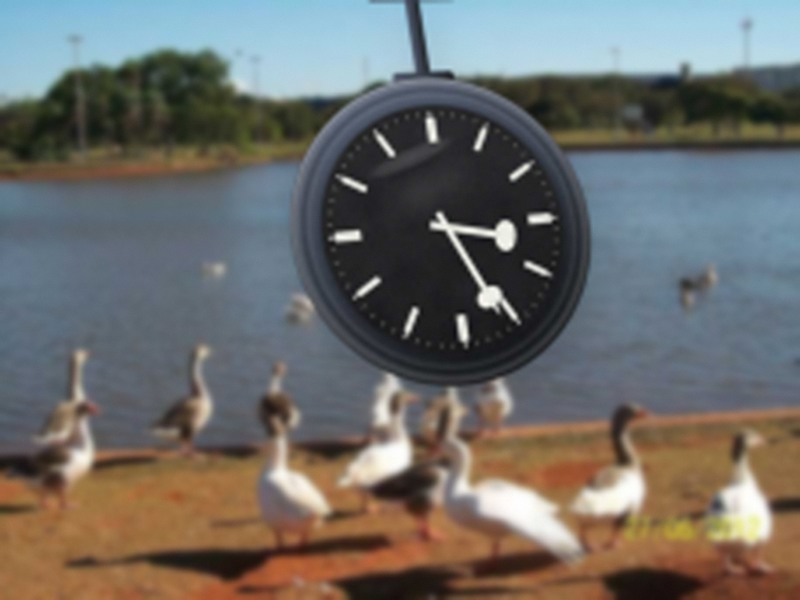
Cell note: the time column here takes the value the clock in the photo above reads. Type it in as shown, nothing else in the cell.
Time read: 3:26
